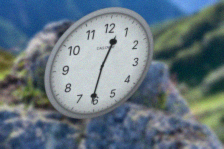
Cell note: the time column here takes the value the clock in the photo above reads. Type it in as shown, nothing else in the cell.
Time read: 12:31
